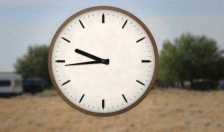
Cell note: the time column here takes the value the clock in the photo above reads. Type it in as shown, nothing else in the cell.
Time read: 9:44
